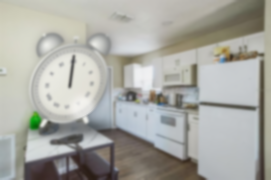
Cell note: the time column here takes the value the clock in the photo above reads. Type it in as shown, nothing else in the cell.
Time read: 12:00
